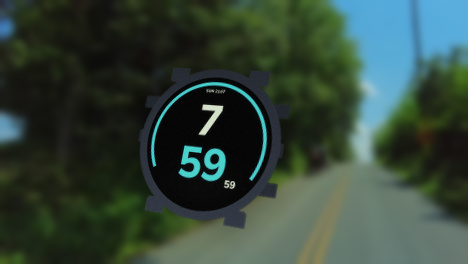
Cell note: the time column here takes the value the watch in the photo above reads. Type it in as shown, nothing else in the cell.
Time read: 7:59:59
